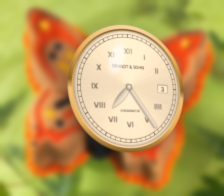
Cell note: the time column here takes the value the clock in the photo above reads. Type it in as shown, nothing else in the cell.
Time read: 7:24
